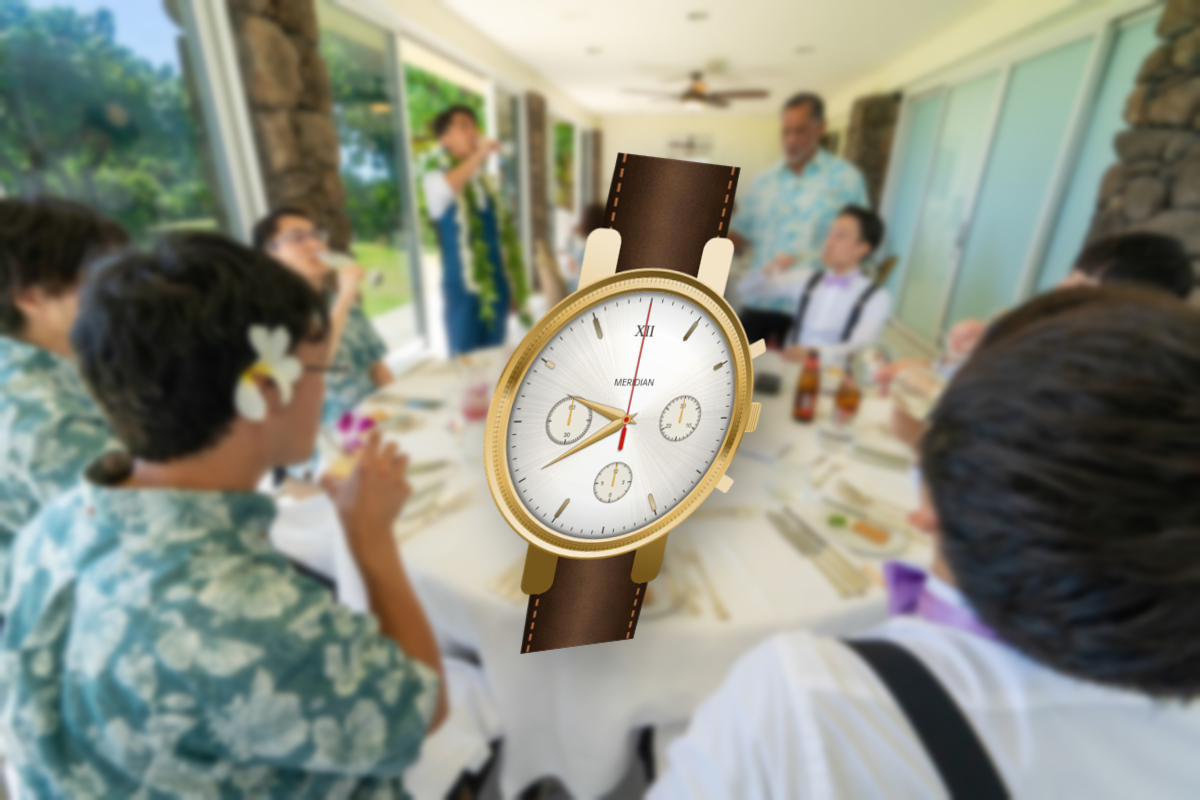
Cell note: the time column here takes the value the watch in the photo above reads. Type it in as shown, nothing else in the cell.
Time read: 9:40
